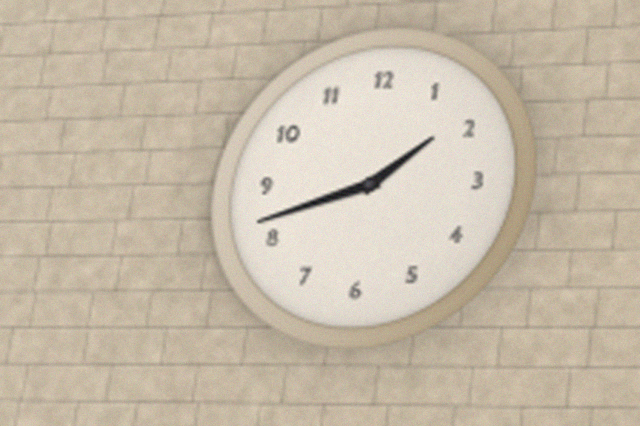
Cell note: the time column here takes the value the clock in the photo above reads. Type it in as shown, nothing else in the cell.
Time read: 1:42
